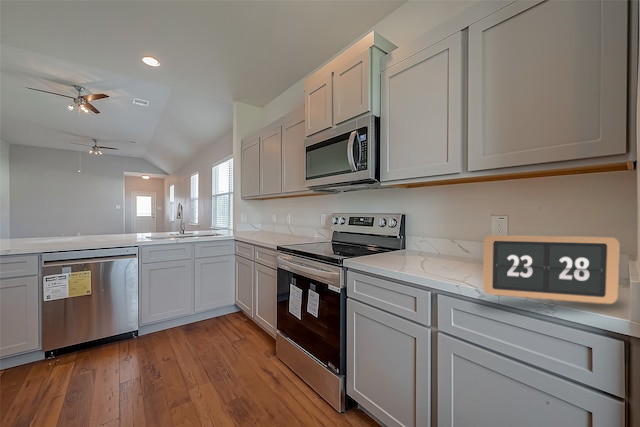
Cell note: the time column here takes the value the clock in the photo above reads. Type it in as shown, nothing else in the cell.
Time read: 23:28
